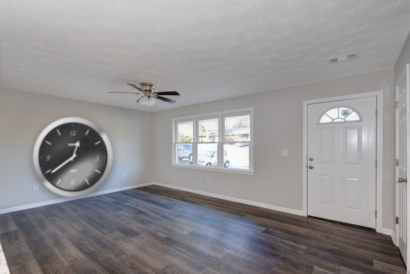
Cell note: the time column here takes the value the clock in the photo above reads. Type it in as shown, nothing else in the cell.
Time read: 12:39
